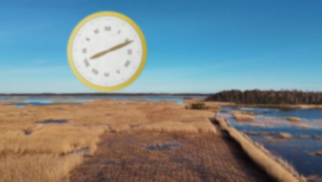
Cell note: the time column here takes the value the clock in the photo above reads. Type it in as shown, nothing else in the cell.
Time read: 8:11
